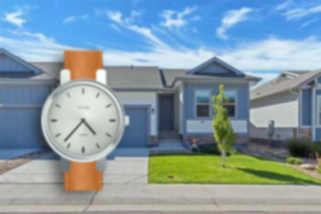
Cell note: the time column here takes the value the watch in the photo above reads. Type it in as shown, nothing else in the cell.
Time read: 4:37
